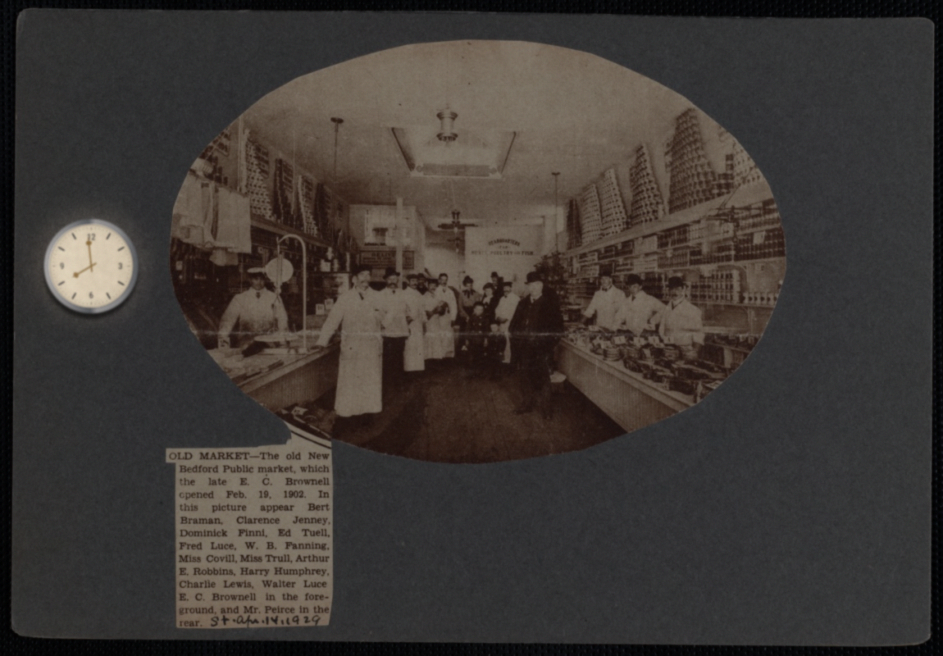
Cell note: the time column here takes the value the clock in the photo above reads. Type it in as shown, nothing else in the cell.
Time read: 7:59
